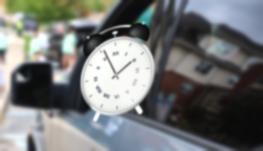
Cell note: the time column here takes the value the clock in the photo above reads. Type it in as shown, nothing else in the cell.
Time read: 1:56
